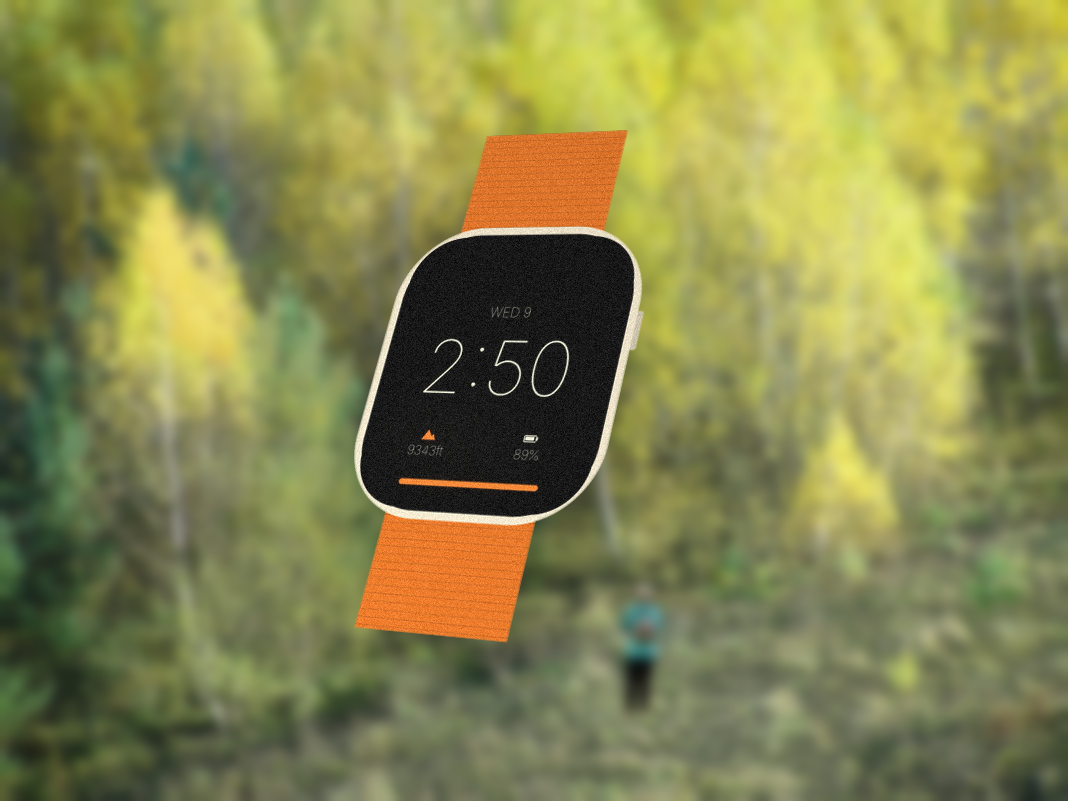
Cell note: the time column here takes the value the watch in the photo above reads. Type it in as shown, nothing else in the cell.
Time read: 2:50
